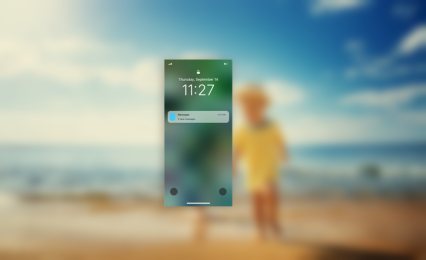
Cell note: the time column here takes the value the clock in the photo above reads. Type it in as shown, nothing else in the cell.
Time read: 11:27
